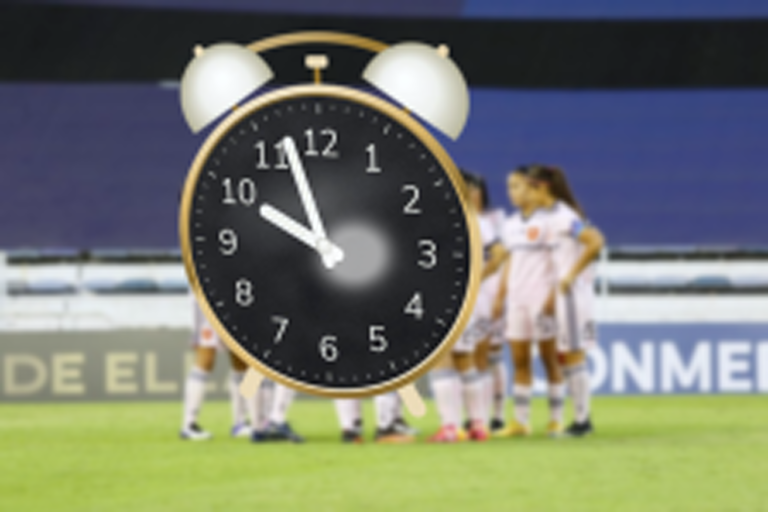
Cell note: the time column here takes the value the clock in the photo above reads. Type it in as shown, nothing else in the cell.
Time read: 9:57
